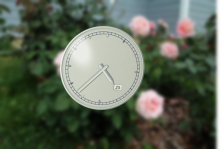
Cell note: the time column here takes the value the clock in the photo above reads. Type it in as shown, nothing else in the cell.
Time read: 4:37
